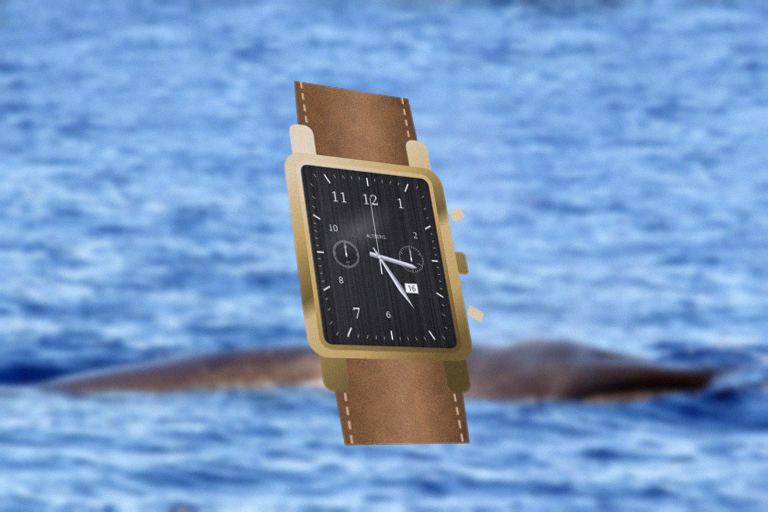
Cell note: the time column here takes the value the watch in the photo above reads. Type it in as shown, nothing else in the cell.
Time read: 3:25
